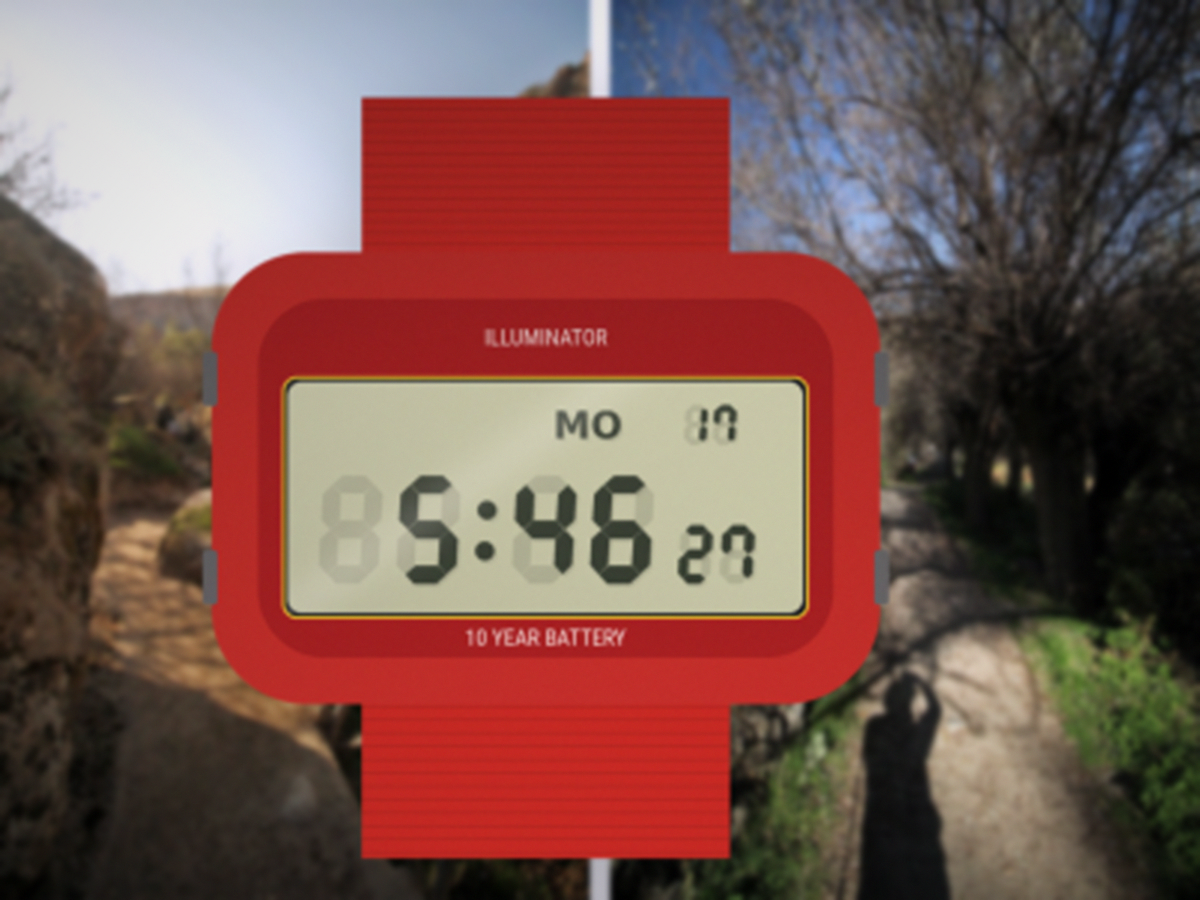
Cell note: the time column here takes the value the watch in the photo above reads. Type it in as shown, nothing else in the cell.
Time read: 5:46:27
